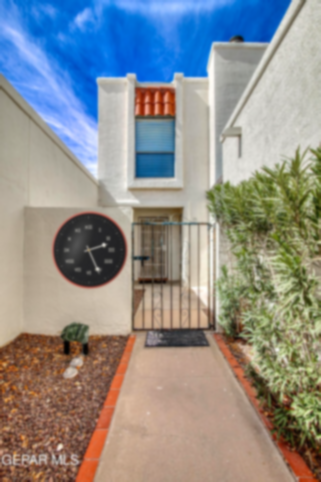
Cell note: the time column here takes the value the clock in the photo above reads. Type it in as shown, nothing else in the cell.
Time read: 2:26
